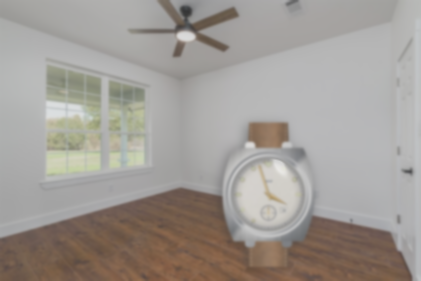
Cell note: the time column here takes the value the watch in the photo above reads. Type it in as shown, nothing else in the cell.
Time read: 3:57
